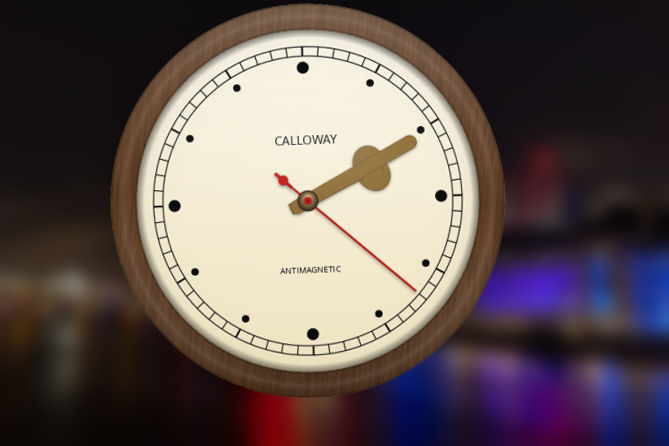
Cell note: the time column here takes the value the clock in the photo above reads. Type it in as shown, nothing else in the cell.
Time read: 2:10:22
